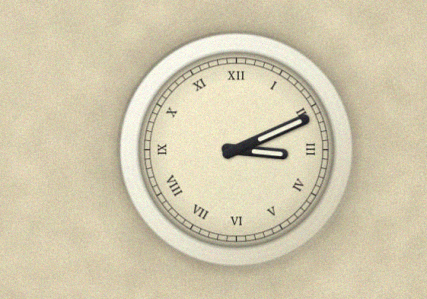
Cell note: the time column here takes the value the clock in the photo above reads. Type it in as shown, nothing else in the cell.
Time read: 3:11
